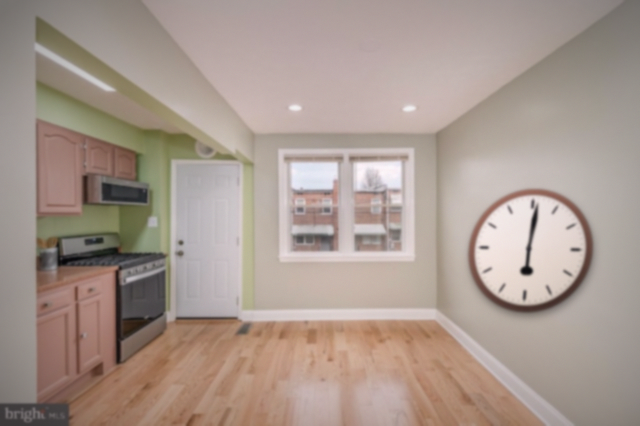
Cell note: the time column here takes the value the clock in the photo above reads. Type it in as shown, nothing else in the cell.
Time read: 6:01
